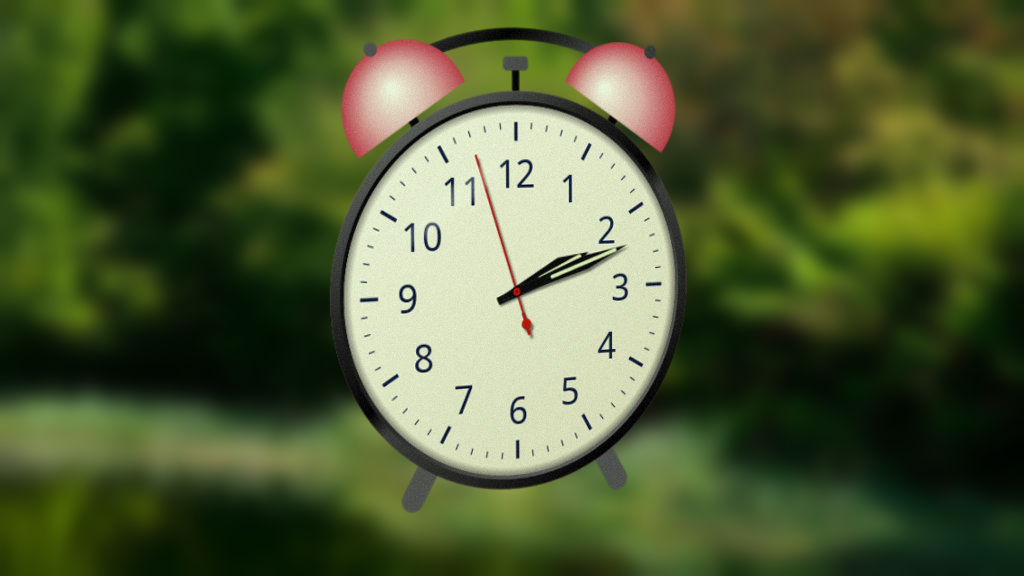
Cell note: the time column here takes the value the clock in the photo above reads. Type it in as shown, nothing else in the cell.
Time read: 2:11:57
